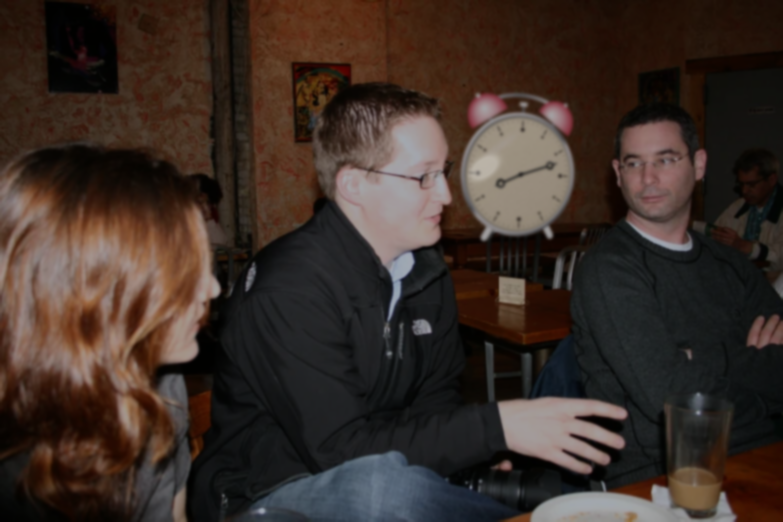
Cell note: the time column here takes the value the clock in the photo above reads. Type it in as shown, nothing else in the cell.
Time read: 8:12
